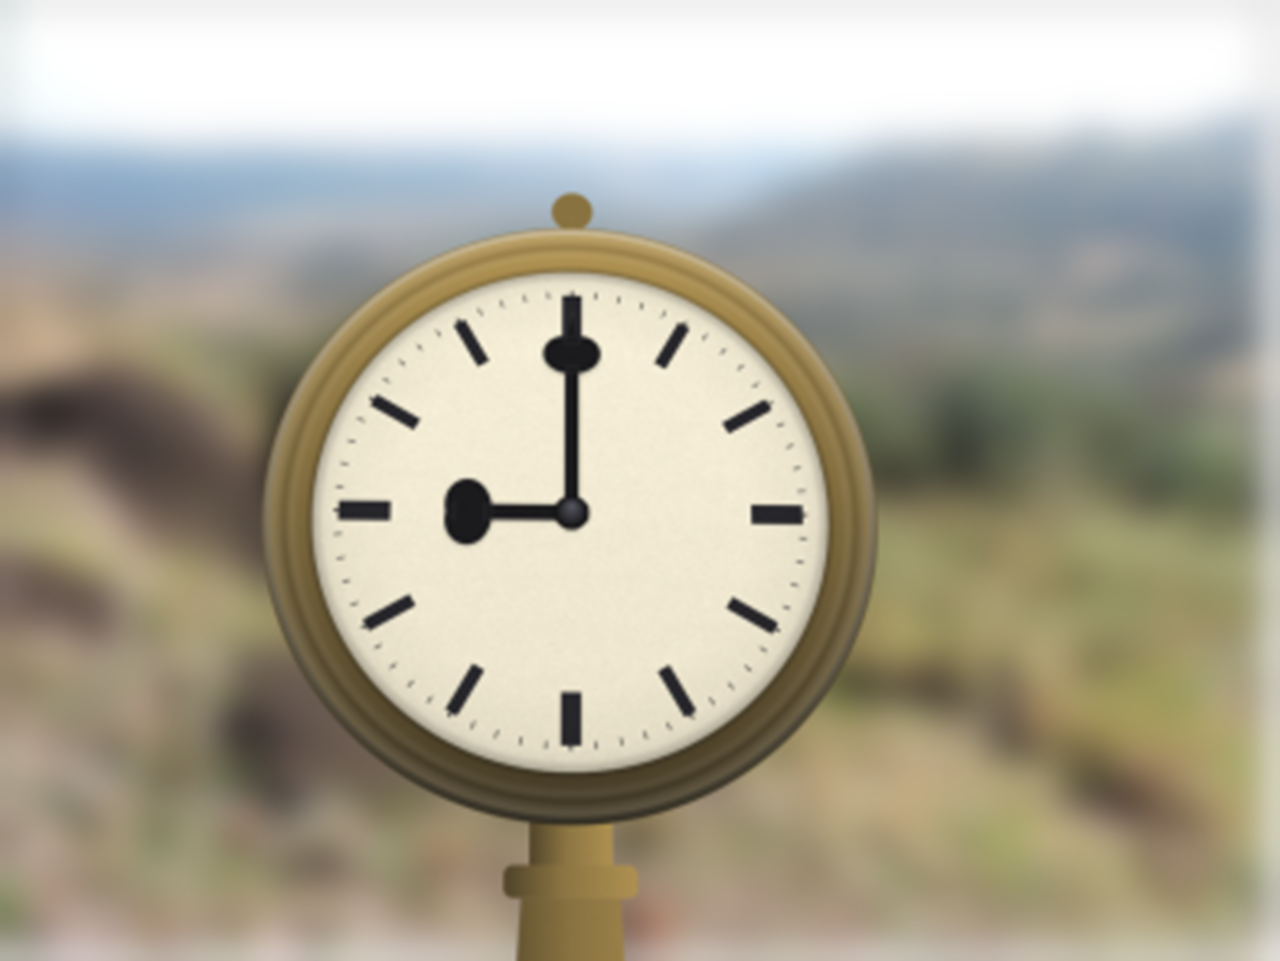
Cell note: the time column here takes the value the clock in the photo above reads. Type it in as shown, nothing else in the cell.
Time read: 9:00
